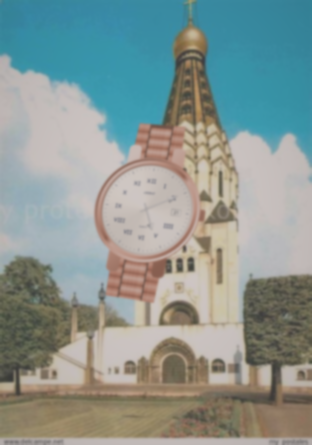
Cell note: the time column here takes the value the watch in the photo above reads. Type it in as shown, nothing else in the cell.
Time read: 5:10
